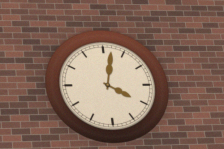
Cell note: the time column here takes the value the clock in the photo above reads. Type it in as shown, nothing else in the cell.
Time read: 4:02
